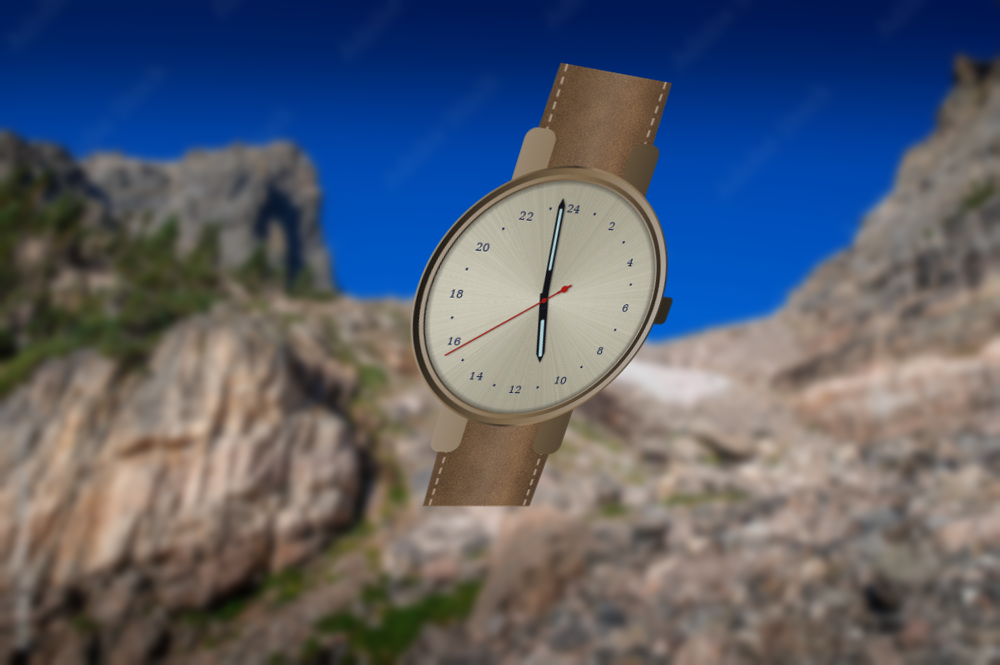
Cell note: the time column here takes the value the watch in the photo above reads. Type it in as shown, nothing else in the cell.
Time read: 10:58:39
